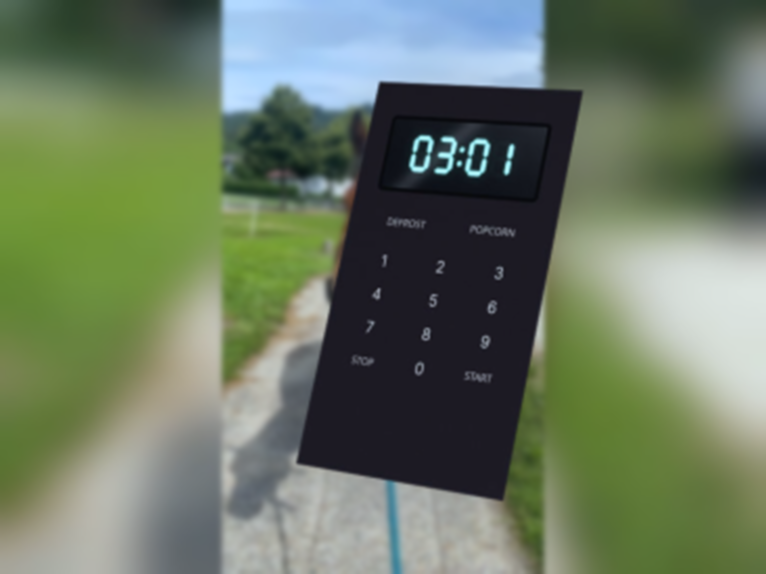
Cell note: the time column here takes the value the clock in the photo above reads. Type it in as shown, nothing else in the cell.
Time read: 3:01
